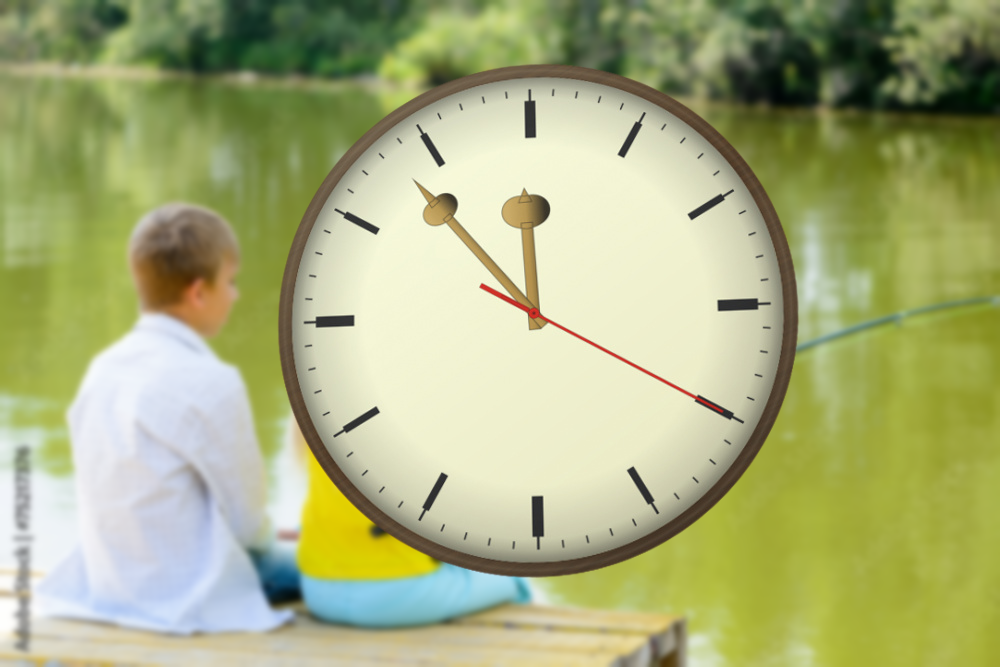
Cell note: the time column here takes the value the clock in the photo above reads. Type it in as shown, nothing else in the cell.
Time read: 11:53:20
